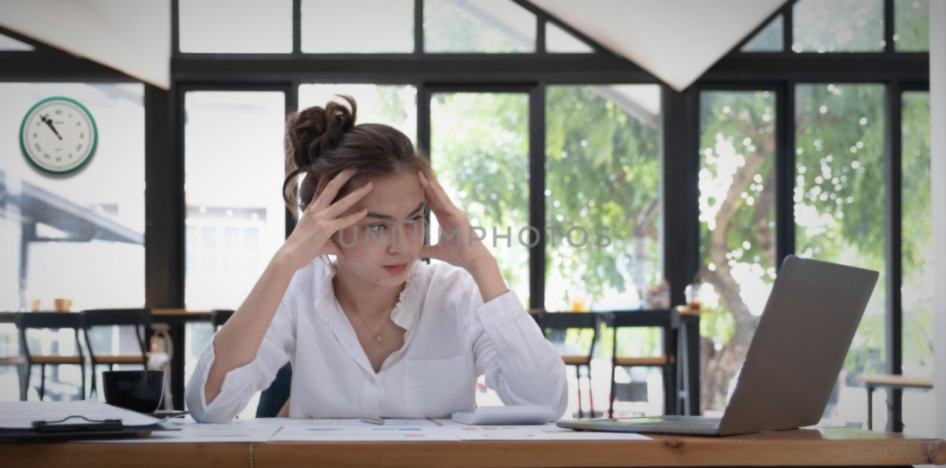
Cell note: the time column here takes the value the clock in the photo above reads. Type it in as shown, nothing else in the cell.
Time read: 10:53
